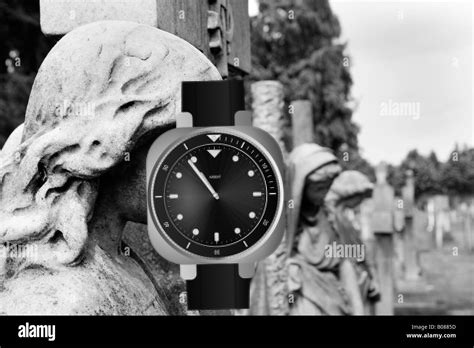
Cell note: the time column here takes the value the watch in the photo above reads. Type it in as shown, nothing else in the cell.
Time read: 10:54
